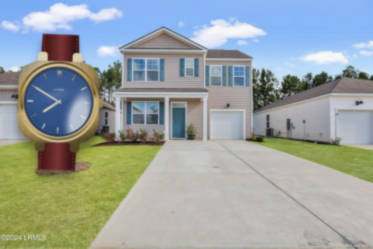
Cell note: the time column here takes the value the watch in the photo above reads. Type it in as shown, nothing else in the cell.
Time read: 7:50
